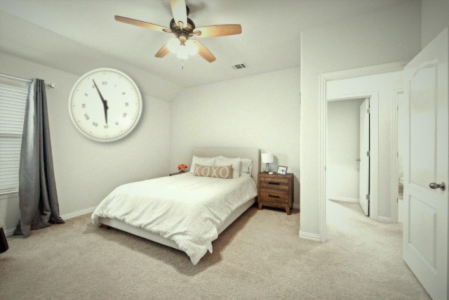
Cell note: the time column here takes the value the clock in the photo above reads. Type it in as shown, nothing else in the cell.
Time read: 5:56
